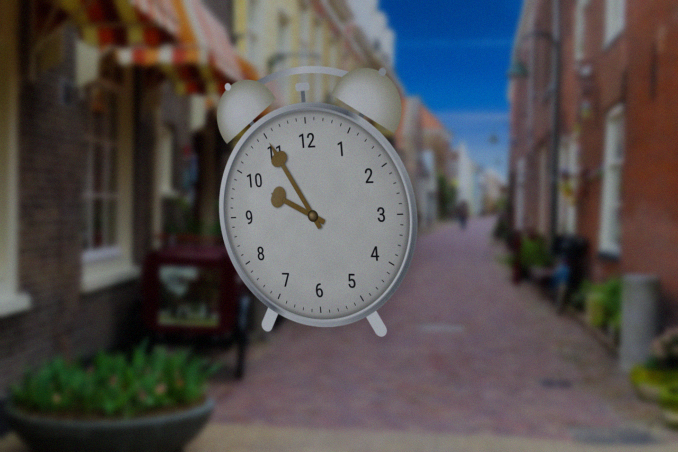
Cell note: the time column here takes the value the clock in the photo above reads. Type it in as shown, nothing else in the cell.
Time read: 9:55
